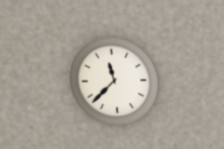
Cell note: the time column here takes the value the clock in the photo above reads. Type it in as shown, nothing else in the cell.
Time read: 11:38
